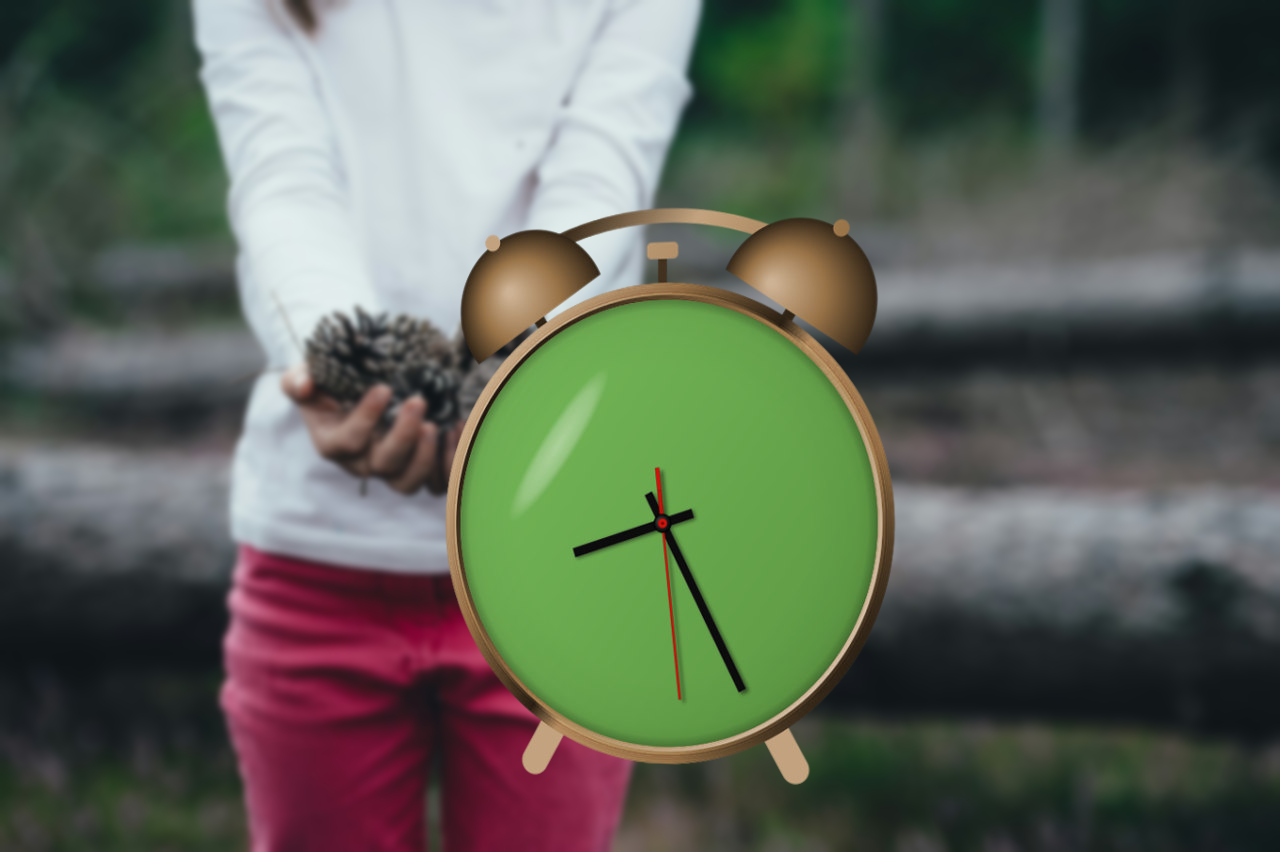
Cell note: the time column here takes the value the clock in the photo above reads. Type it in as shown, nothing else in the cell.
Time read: 8:25:29
